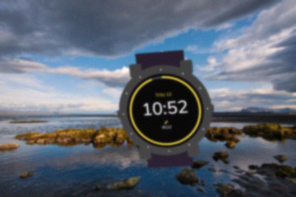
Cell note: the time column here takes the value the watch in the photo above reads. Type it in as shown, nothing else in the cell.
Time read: 10:52
